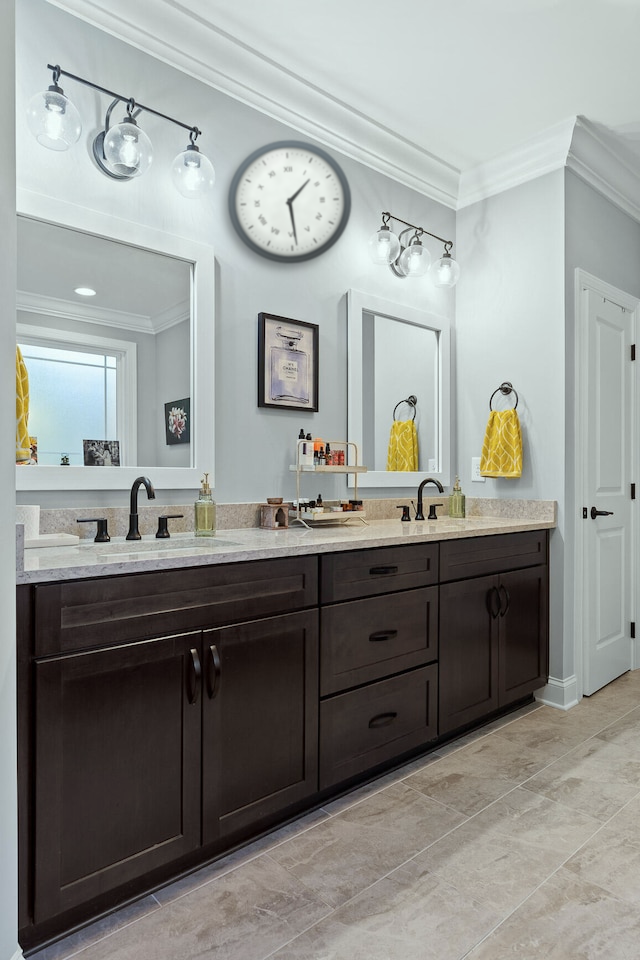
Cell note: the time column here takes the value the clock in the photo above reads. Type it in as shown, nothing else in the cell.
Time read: 1:29
